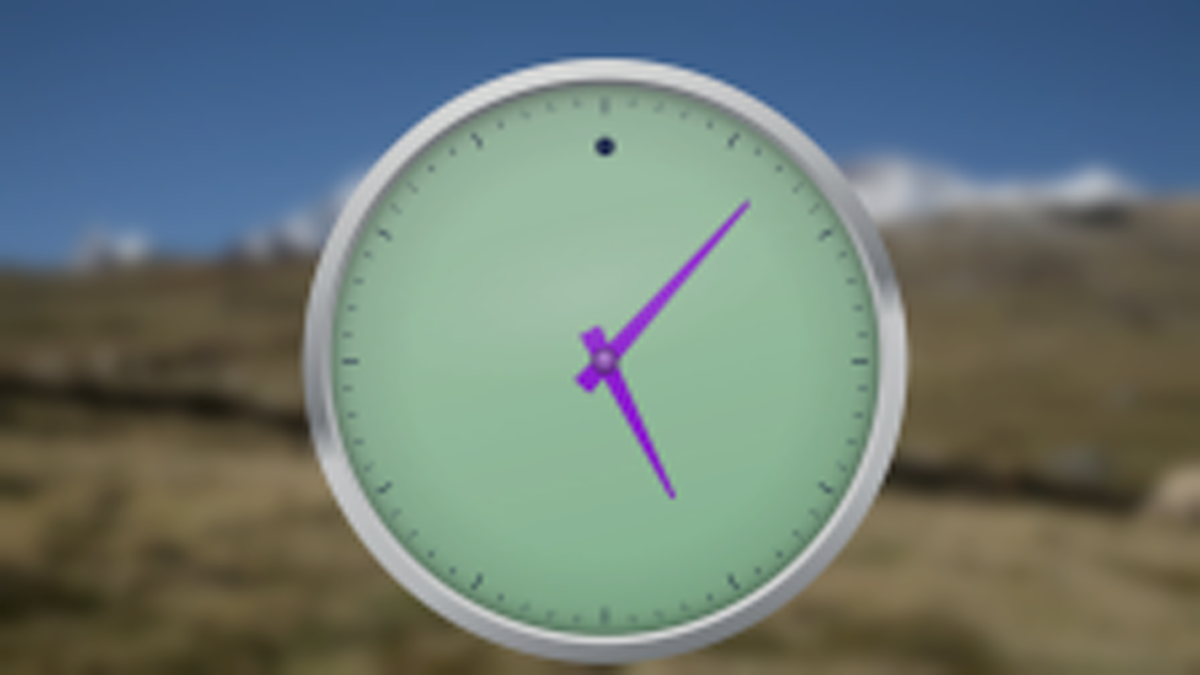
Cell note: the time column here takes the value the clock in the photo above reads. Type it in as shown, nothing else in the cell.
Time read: 5:07
